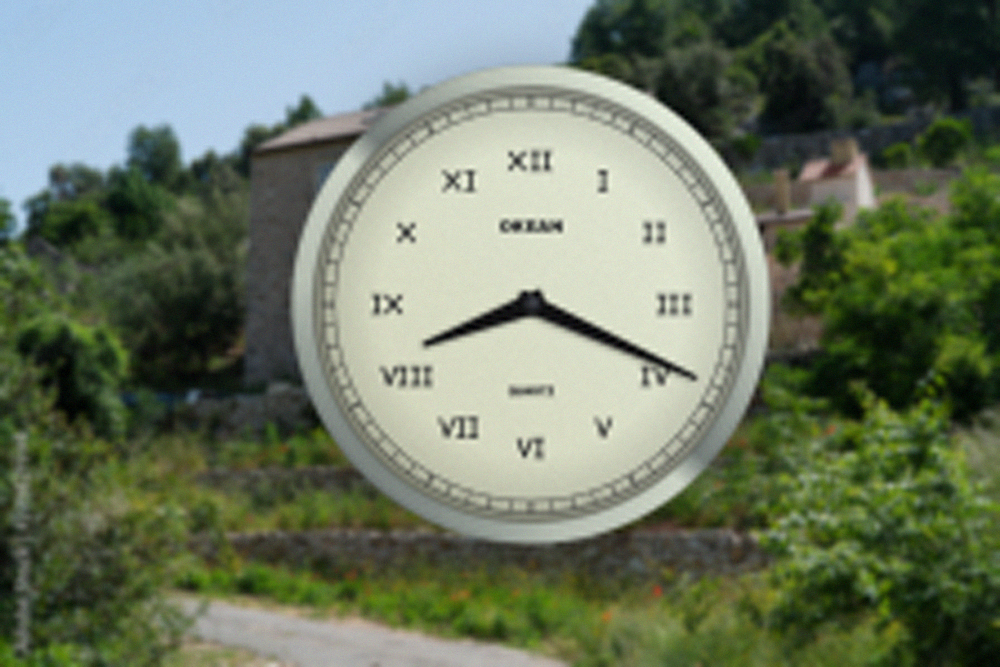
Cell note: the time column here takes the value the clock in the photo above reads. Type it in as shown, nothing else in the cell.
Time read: 8:19
